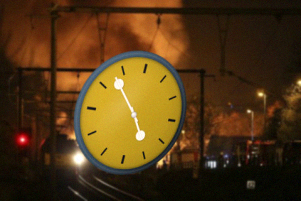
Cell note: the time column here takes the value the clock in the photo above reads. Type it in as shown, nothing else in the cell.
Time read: 4:53
